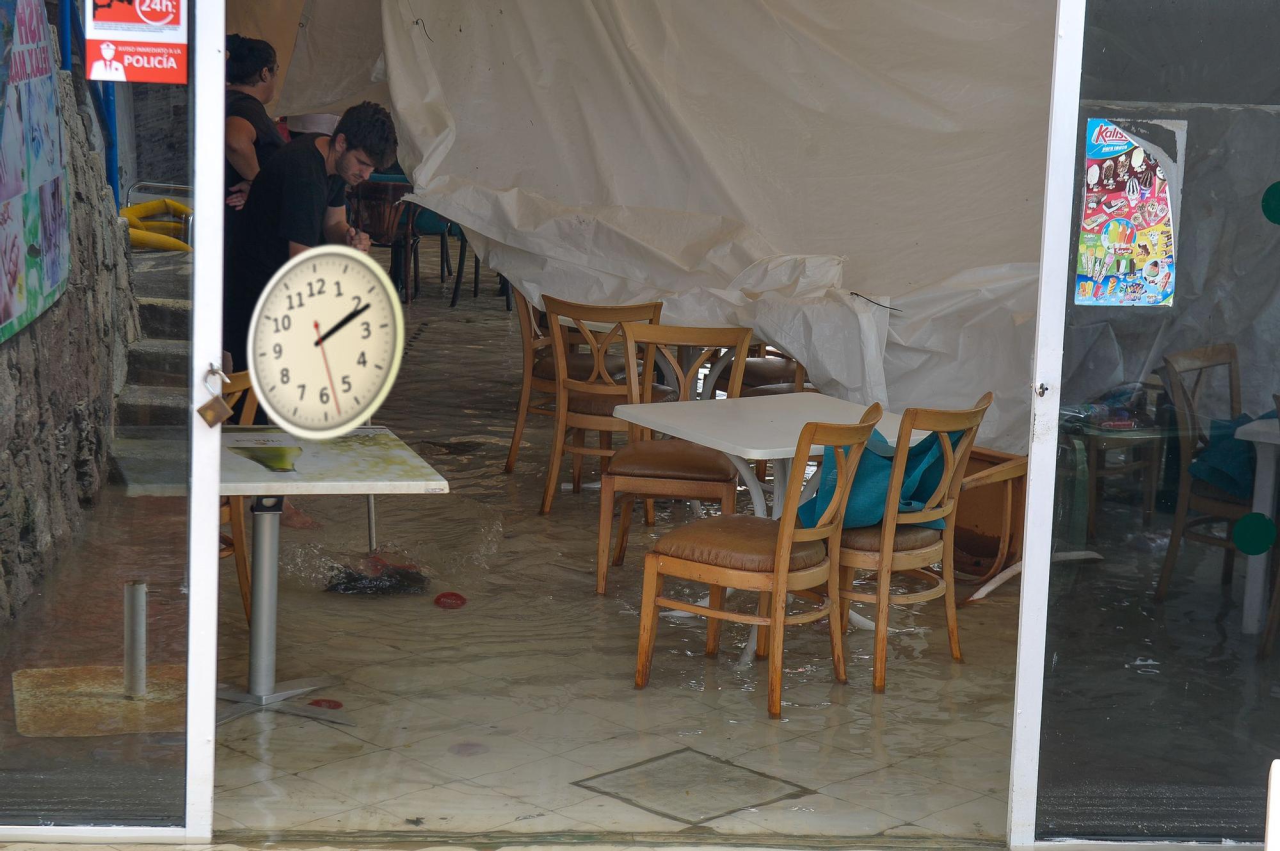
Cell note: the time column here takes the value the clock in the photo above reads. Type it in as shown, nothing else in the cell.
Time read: 2:11:28
